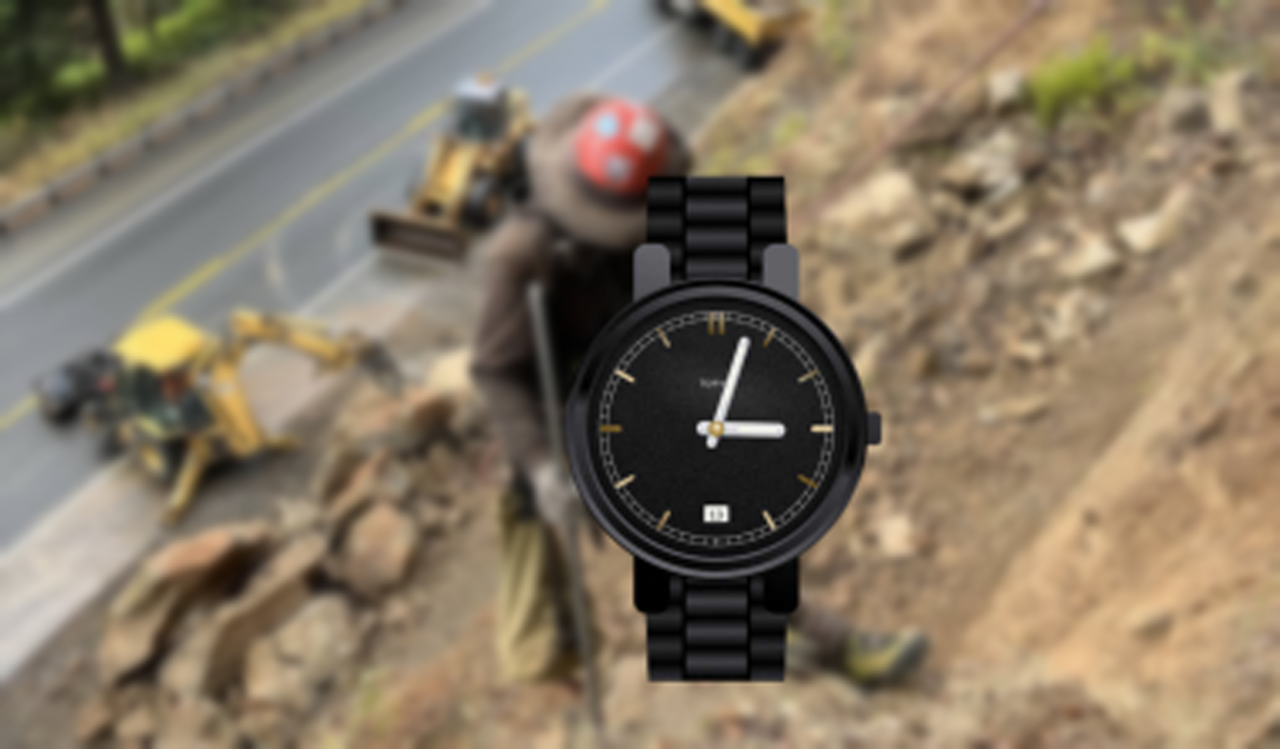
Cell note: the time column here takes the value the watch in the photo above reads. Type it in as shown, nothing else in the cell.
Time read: 3:03
